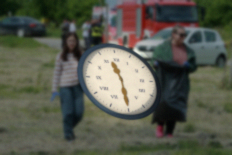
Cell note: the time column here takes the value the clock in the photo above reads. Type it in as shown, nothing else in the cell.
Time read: 11:30
